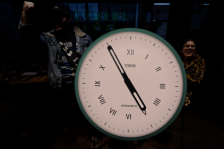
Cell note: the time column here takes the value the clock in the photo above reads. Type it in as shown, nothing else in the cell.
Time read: 4:55
